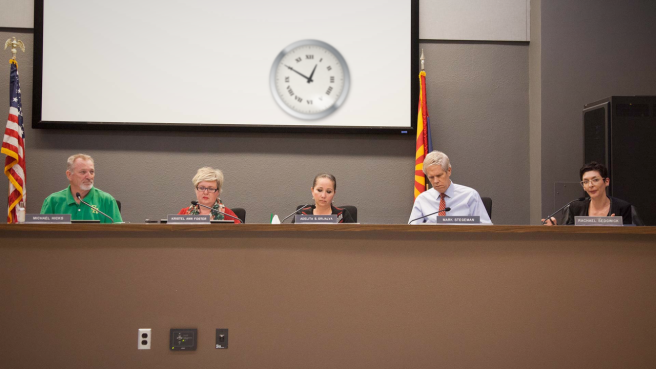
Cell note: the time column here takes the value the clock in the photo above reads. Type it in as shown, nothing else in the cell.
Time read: 12:50
